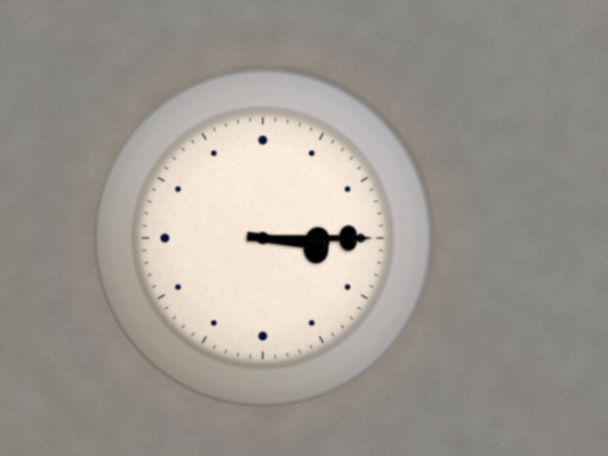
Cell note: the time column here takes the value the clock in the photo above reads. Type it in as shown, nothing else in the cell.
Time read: 3:15
